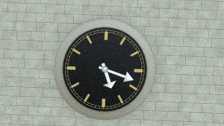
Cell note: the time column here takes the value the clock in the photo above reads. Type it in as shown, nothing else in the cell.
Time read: 5:18
